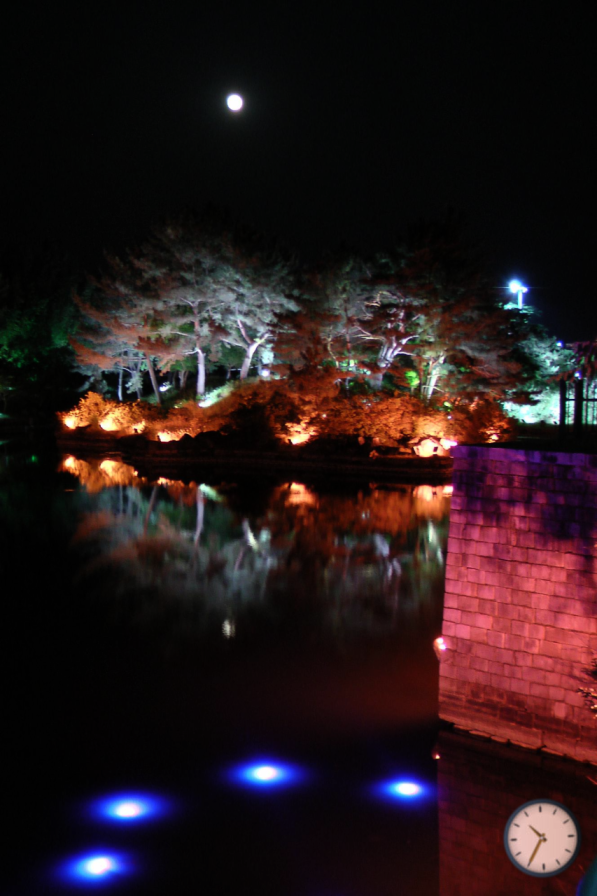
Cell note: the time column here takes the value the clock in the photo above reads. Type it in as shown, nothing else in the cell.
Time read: 10:35
